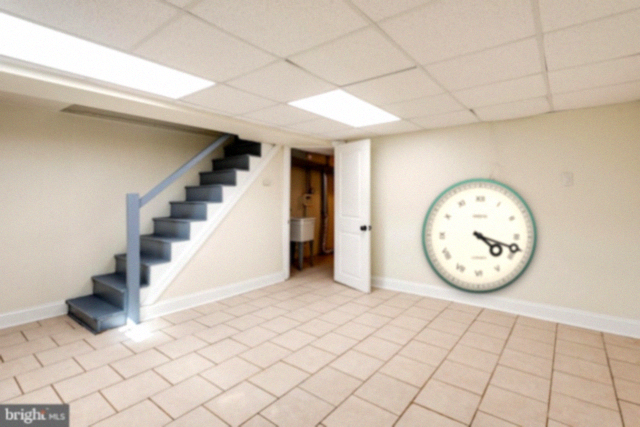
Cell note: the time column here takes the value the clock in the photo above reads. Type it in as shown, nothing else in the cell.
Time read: 4:18
